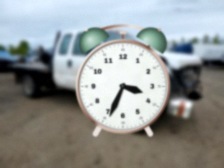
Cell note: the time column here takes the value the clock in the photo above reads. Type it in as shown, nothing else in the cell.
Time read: 3:34
